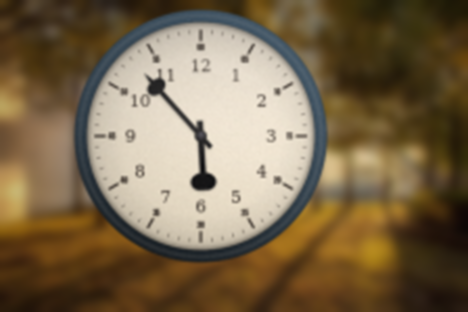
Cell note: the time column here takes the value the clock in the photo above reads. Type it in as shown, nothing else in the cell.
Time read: 5:53
